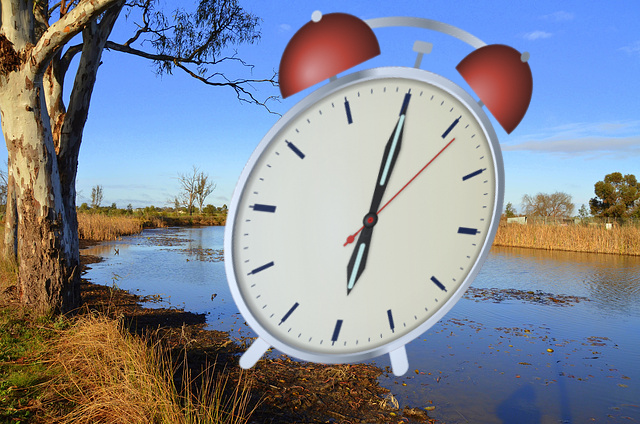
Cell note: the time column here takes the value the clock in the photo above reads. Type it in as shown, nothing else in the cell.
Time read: 6:00:06
